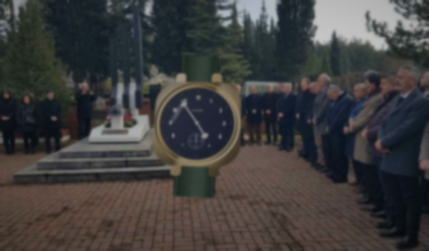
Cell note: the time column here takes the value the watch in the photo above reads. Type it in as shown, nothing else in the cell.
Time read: 4:54
